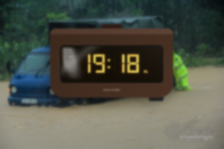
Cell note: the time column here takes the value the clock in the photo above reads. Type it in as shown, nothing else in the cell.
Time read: 19:18
